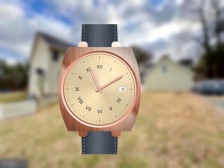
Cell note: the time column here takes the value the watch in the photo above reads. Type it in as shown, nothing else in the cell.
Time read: 11:10
